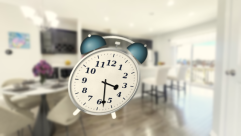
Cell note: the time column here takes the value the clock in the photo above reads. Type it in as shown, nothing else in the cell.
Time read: 3:28
